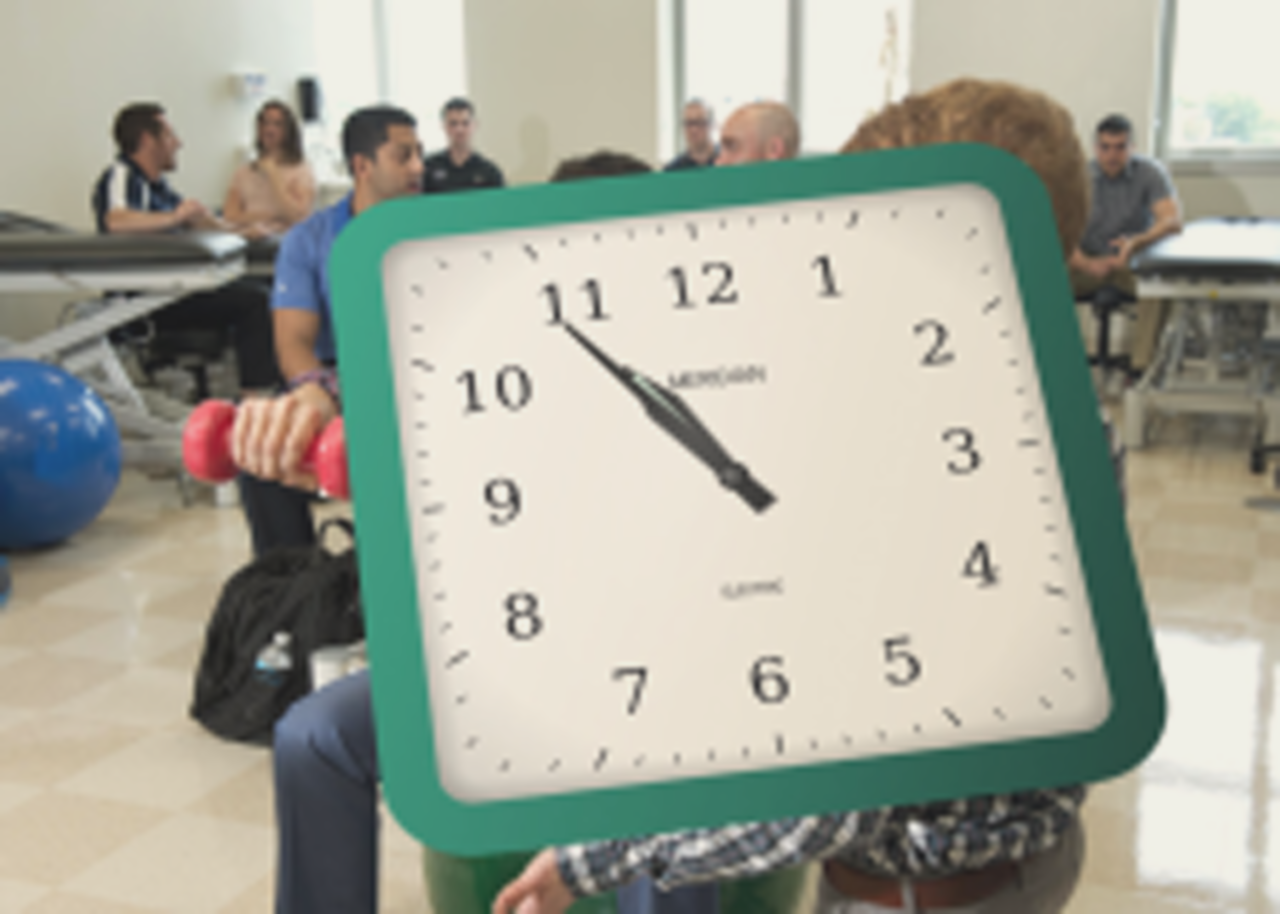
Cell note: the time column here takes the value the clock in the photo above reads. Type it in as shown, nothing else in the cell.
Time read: 10:54
